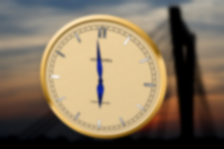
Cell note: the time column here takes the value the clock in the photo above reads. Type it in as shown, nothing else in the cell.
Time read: 5:59
